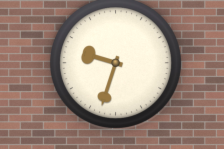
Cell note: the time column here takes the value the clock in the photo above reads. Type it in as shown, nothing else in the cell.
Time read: 9:33
